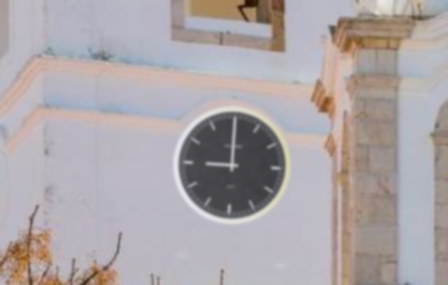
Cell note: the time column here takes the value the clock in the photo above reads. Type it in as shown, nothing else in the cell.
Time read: 9:00
